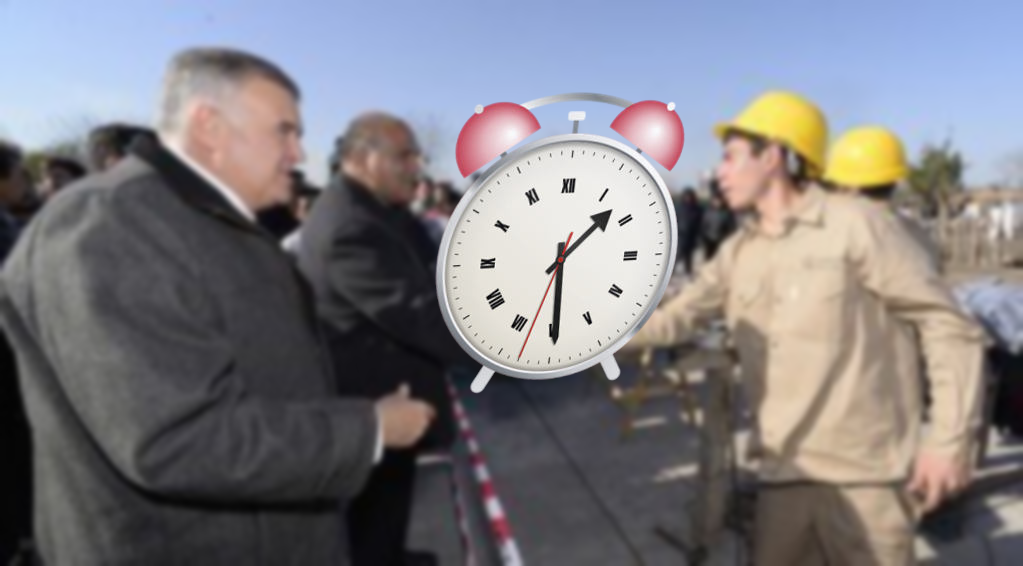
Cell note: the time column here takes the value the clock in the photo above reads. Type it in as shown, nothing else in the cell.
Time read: 1:29:33
